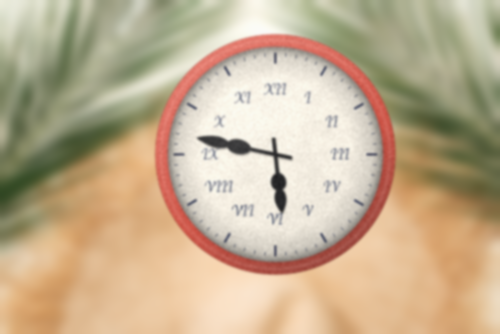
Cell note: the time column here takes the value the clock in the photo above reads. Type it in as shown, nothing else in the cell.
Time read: 5:47
